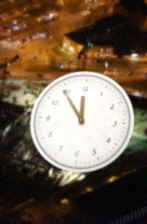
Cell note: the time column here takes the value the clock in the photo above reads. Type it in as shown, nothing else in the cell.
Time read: 11:54
